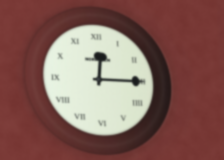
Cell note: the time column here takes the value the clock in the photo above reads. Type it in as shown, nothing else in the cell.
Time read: 12:15
